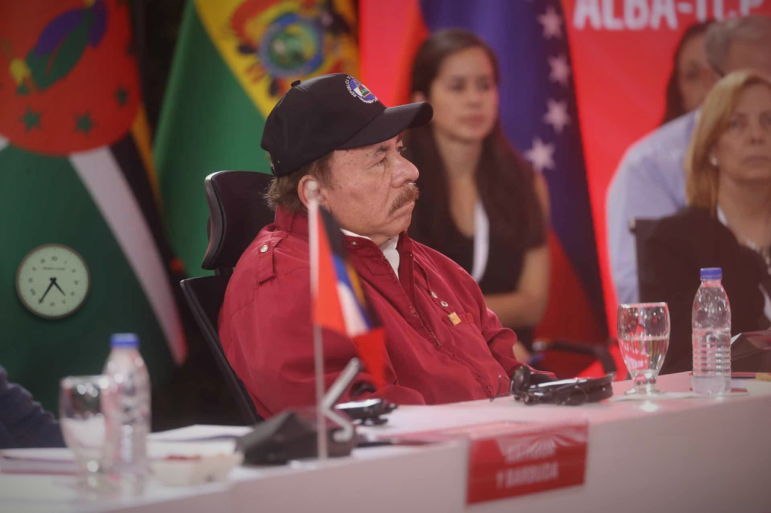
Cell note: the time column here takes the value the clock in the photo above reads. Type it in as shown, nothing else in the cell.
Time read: 4:35
